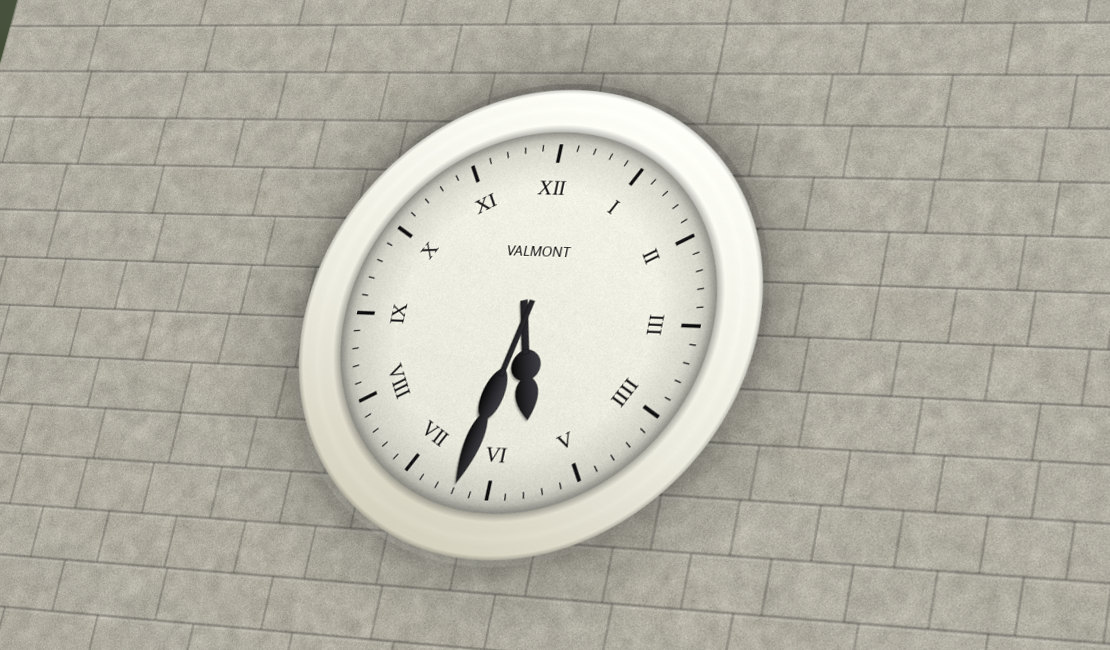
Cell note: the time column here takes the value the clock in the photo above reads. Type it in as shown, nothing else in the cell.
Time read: 5:32
